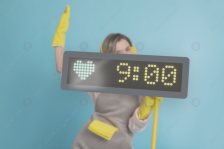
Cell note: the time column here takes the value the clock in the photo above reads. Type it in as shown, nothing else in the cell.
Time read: 9:00
